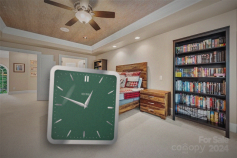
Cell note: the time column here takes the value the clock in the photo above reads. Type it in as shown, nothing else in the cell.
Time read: 12:48
